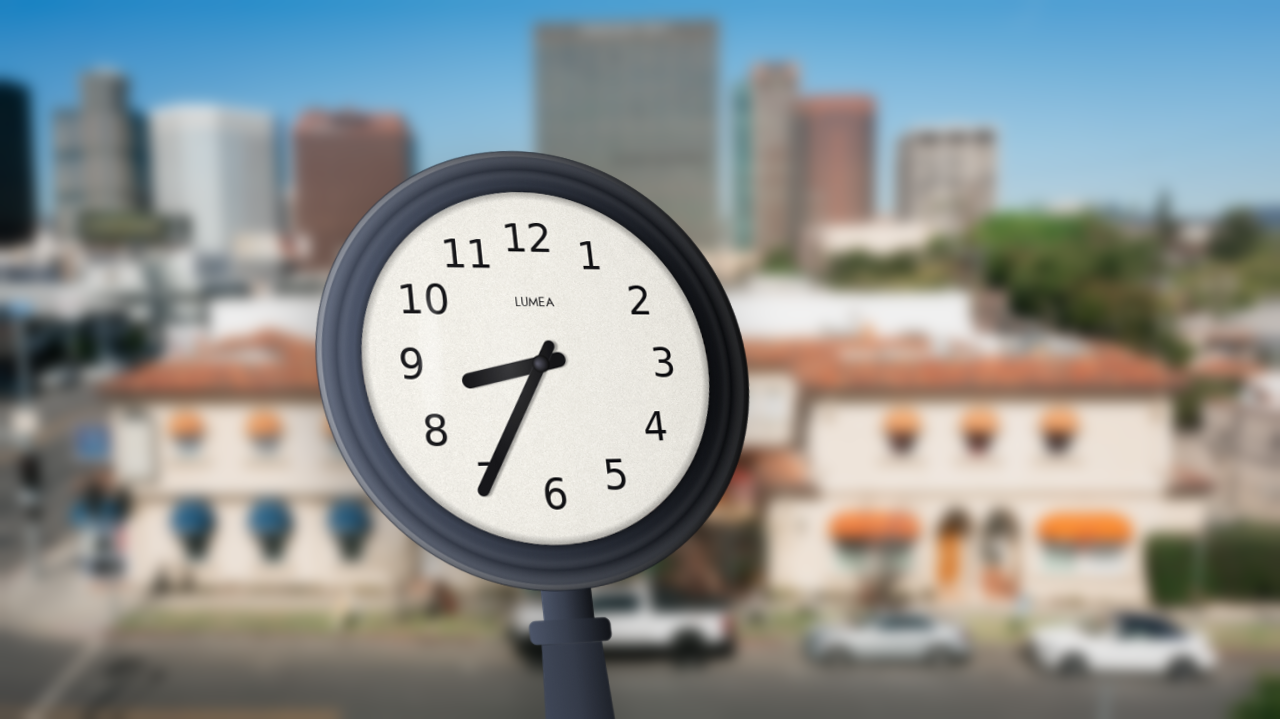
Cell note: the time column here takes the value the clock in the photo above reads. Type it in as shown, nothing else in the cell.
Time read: 8:35
